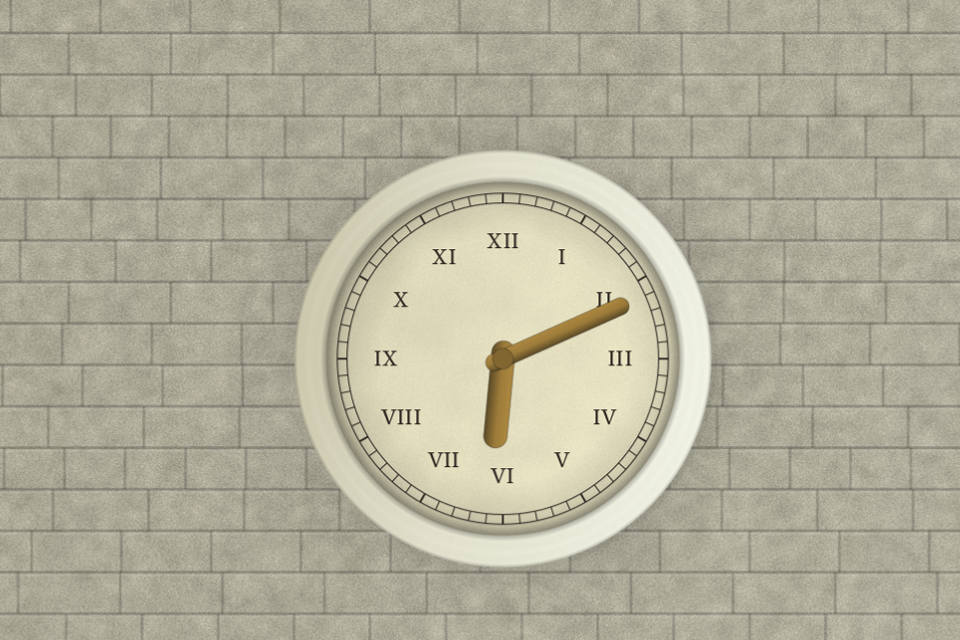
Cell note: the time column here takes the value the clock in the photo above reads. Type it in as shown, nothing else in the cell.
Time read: 6:11
